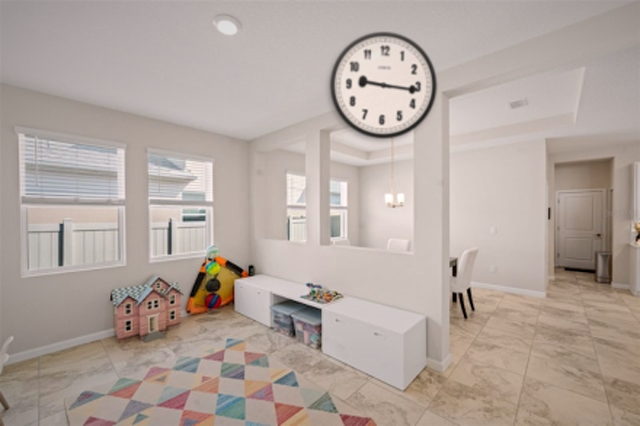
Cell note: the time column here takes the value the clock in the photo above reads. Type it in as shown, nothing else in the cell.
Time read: 9:16
